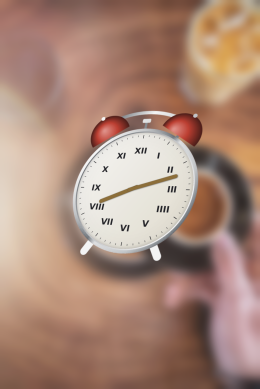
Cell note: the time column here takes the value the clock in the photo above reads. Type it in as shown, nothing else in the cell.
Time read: 8:12
